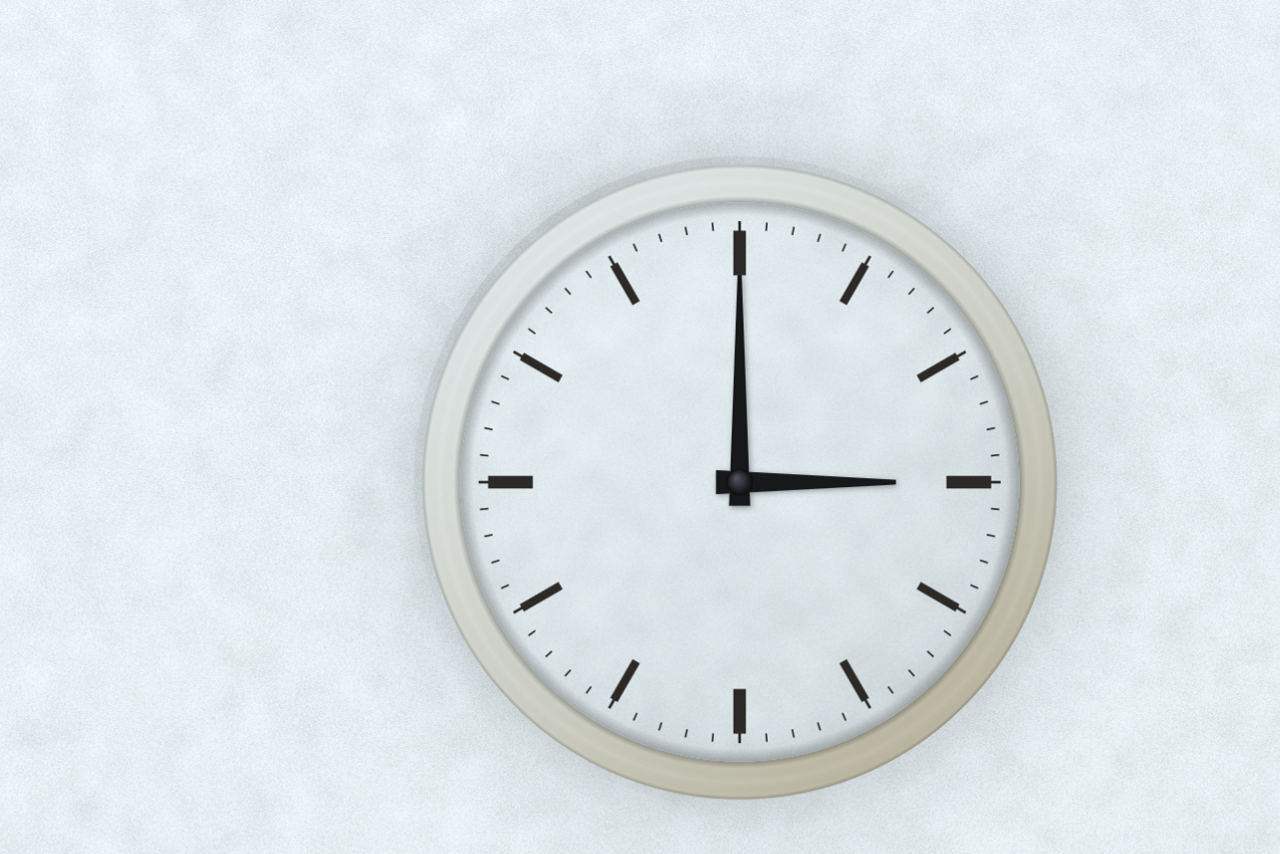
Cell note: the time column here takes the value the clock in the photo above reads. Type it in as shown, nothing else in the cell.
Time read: 3:00
